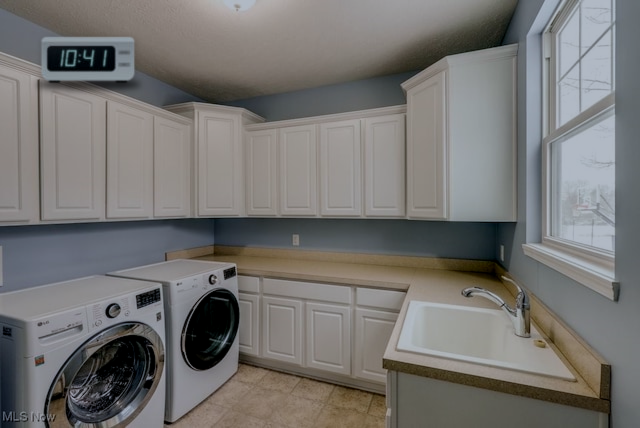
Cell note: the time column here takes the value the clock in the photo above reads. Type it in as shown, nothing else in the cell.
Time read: 10:41
